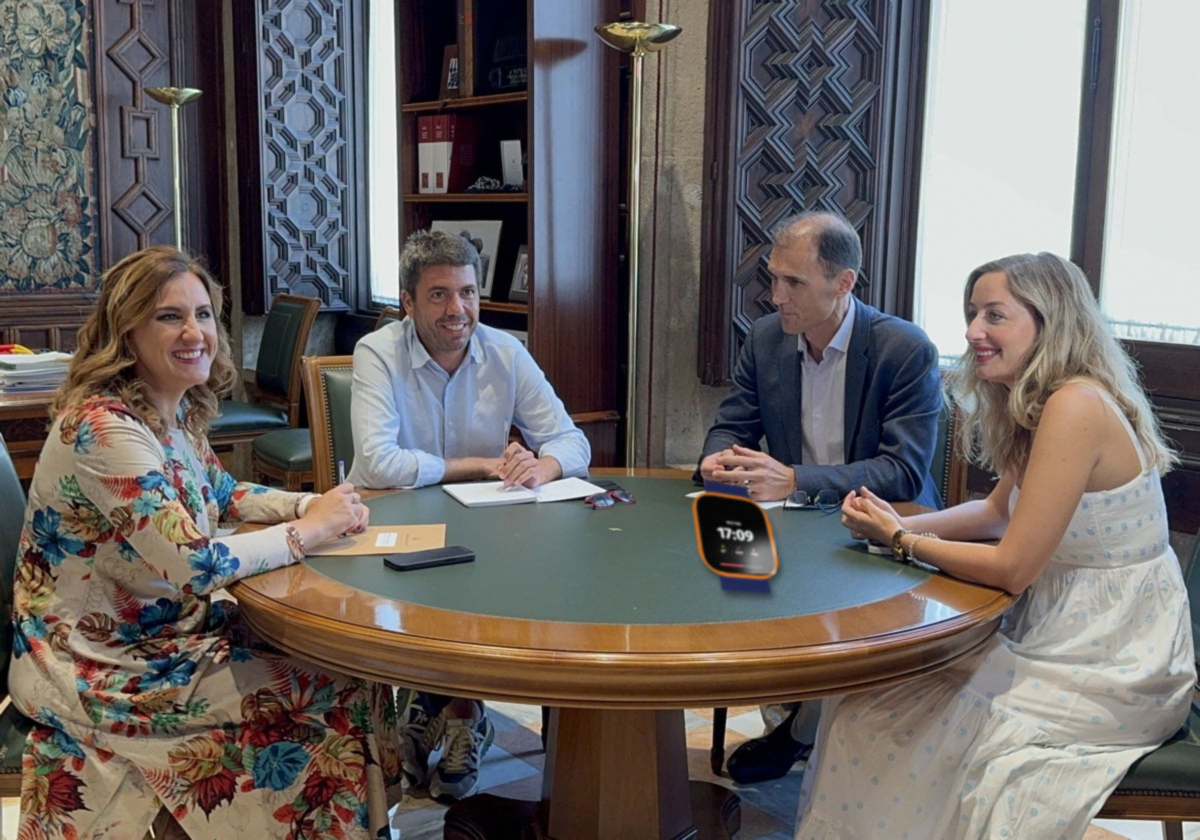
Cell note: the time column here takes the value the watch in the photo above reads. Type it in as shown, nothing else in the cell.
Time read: 17:09
